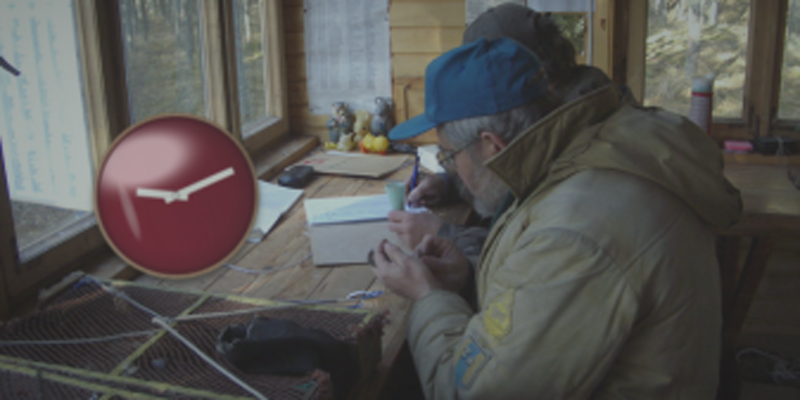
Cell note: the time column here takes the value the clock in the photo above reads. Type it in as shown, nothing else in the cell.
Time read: 9:11
